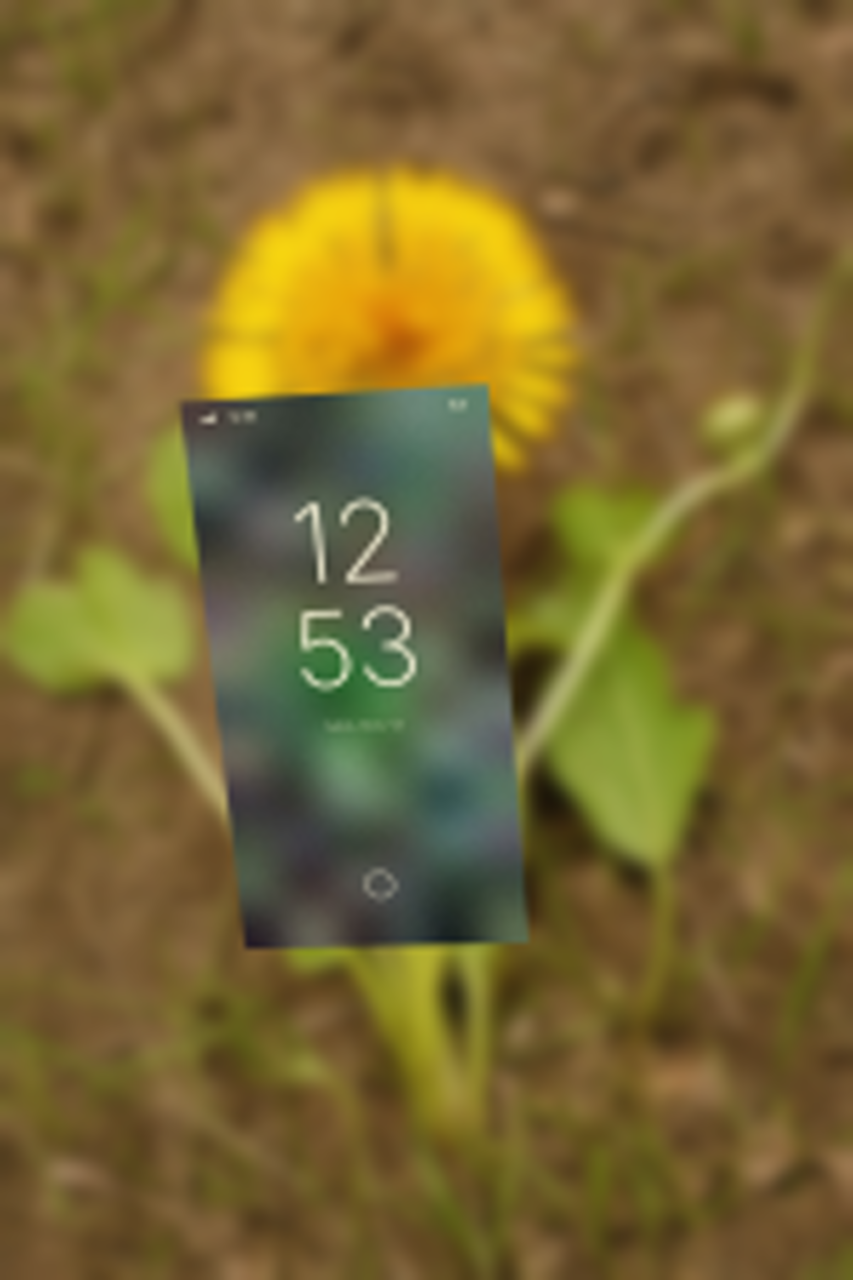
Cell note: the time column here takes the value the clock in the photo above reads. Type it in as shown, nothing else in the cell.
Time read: 12:53
